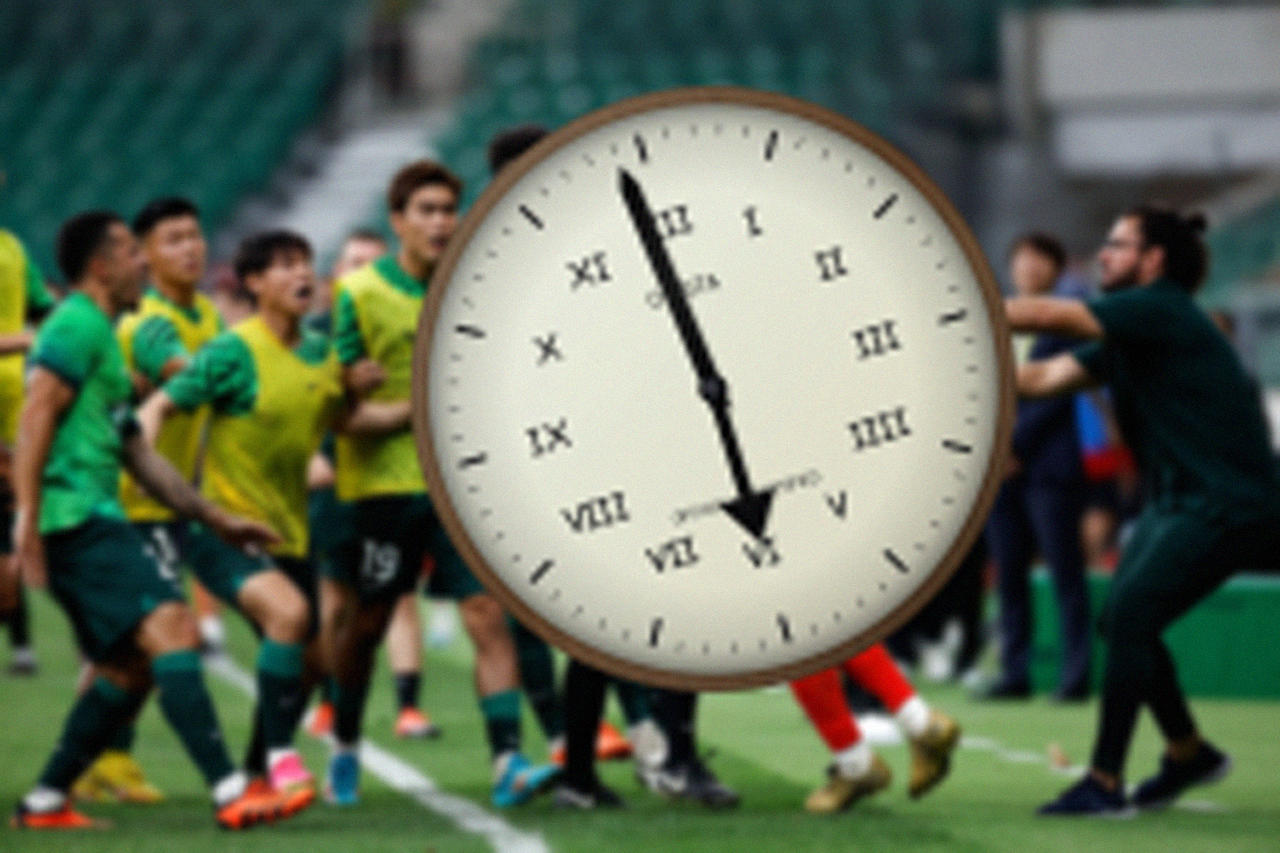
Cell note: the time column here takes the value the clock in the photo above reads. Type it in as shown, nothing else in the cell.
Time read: 5:59
